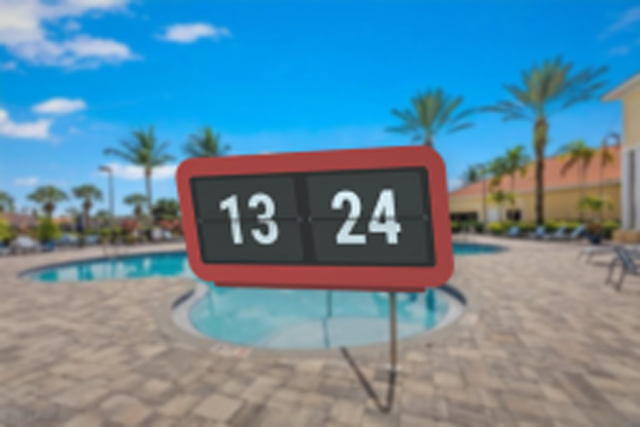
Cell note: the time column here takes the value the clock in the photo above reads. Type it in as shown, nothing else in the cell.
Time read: 13:24
